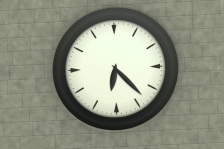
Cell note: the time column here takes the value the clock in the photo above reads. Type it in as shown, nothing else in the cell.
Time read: 6:23
